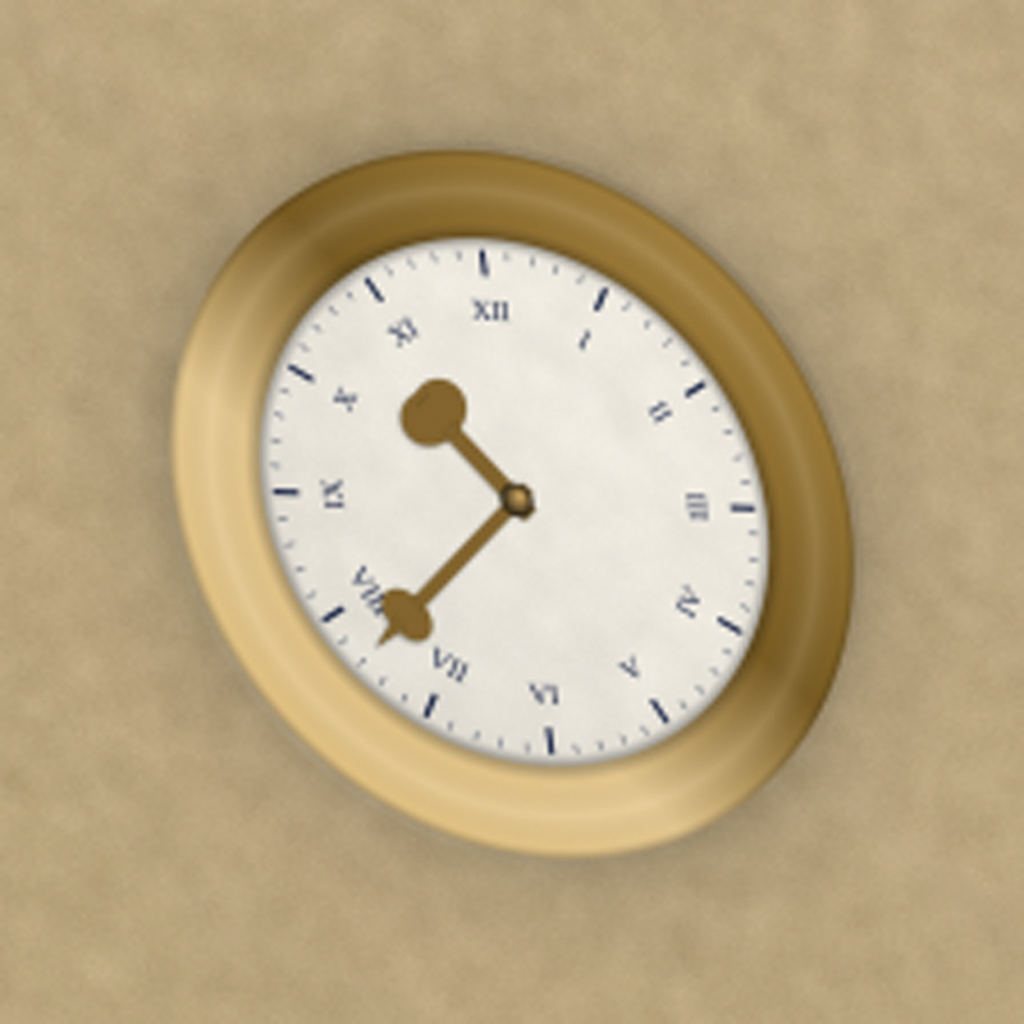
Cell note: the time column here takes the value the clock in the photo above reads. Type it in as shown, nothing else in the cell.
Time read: 10:38
